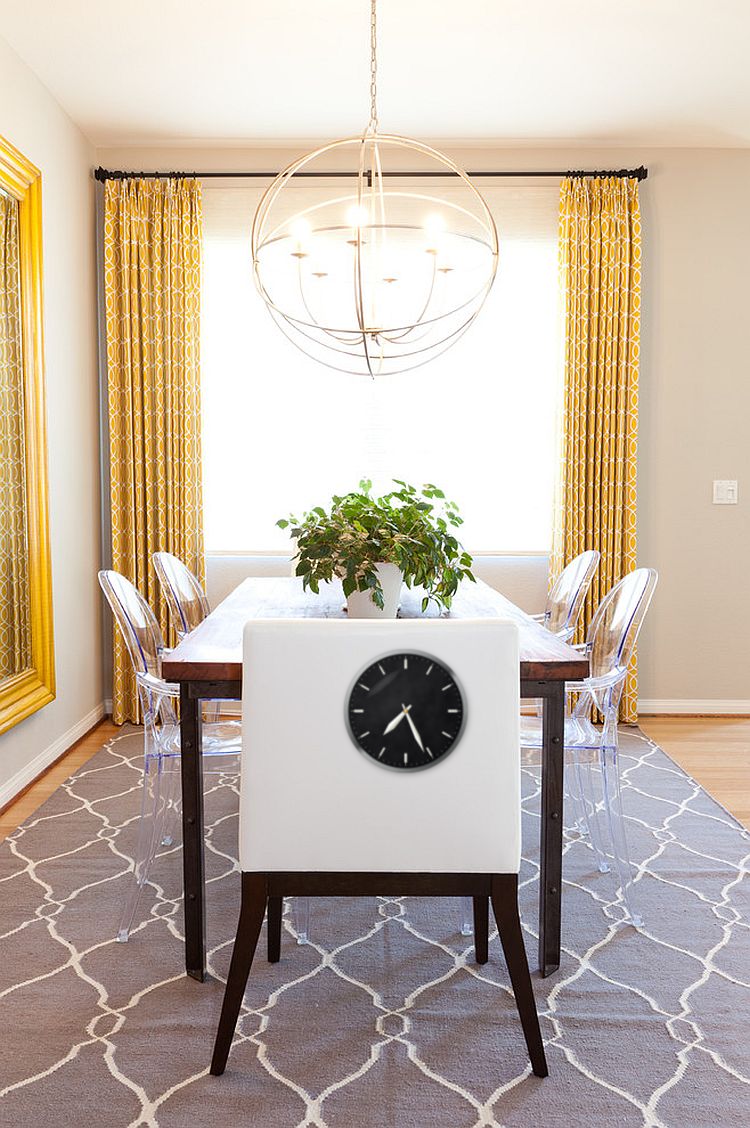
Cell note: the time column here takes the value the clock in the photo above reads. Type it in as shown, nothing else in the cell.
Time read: 7:26
